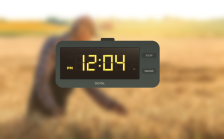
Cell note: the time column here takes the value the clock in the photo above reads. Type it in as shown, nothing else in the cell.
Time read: 12:04
